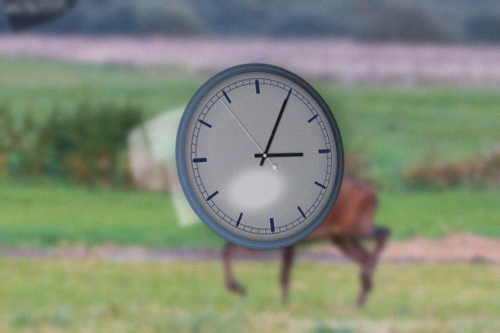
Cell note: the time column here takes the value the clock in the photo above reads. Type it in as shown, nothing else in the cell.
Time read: 3:04:54
